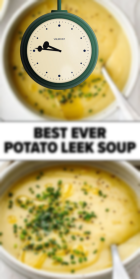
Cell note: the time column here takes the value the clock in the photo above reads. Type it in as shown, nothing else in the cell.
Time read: 9:46
